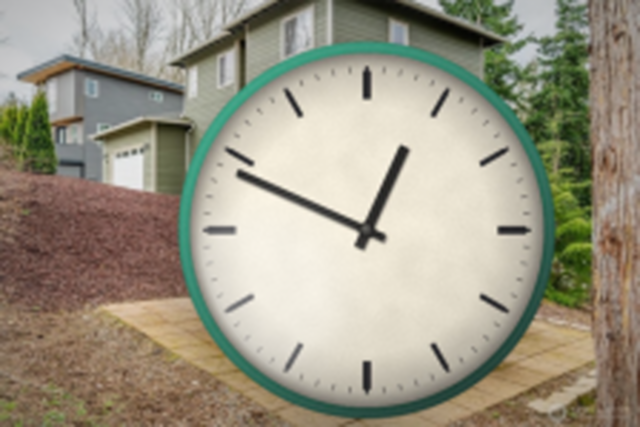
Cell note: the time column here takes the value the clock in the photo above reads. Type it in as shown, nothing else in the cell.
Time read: 12:49
